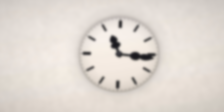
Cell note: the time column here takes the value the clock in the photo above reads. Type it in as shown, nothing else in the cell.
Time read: 11:16
